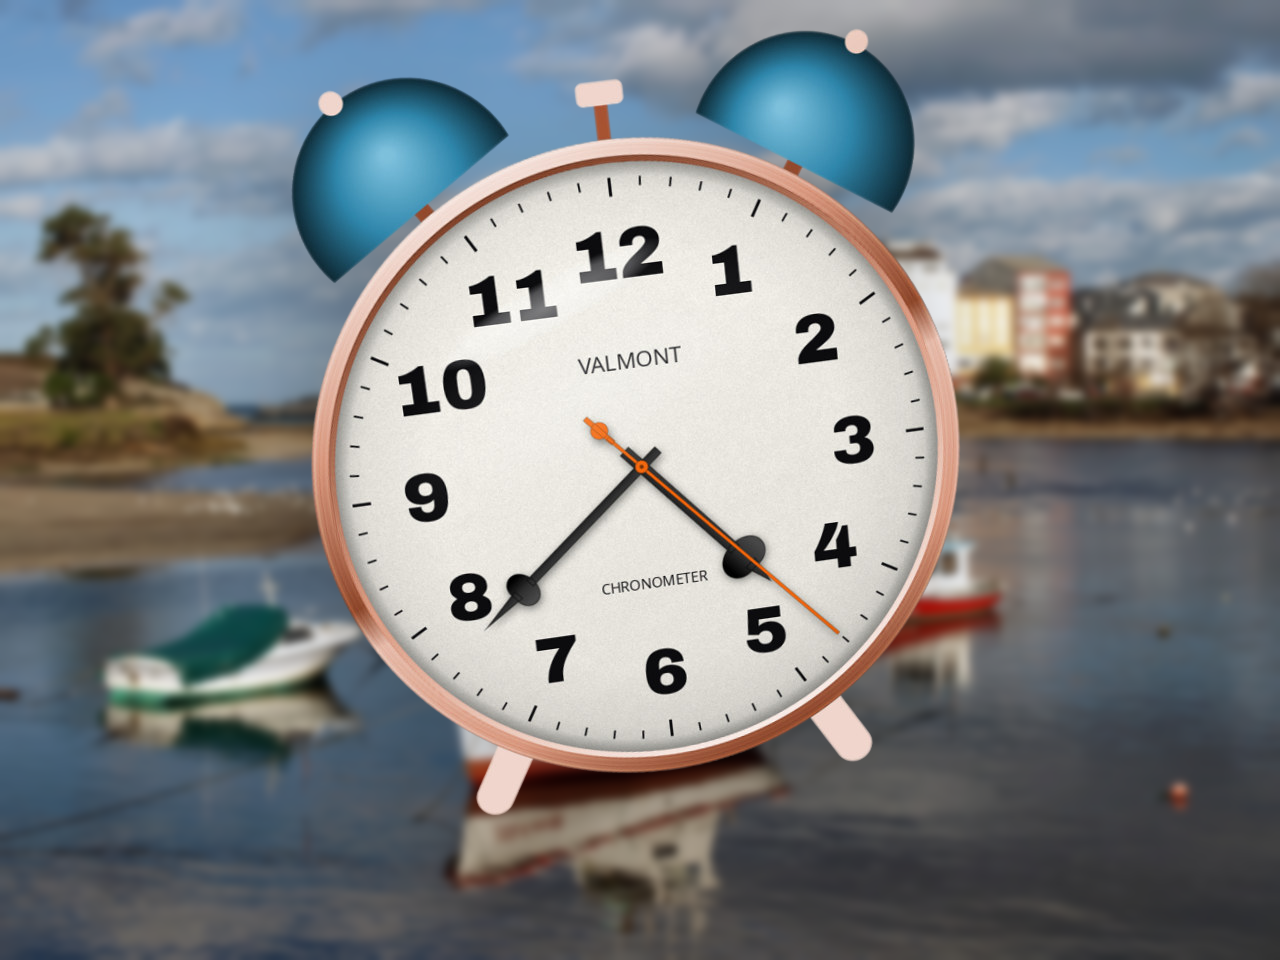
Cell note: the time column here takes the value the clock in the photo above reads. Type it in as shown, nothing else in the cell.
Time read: 4:38:23
